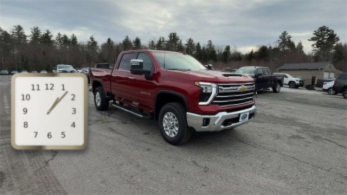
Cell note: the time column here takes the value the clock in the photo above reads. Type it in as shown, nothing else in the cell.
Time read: 1:07
